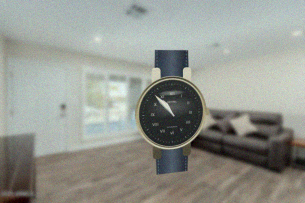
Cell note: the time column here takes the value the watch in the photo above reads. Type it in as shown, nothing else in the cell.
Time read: 10:53
